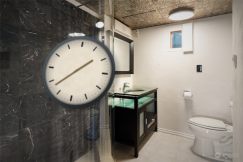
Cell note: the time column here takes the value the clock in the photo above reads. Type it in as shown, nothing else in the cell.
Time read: 1:38
